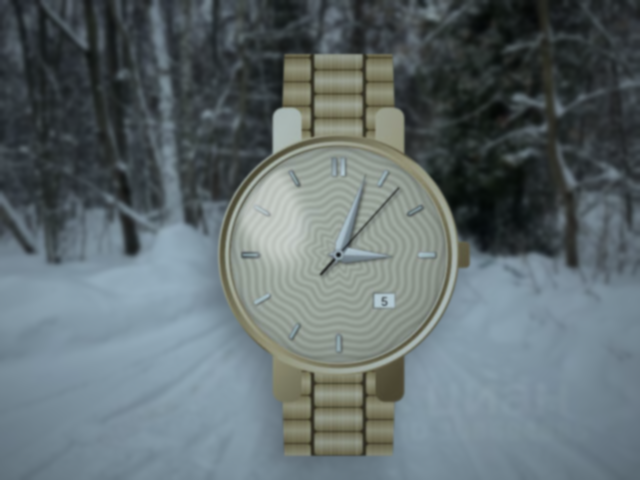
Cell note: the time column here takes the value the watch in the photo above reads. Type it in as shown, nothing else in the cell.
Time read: 3:03:07
